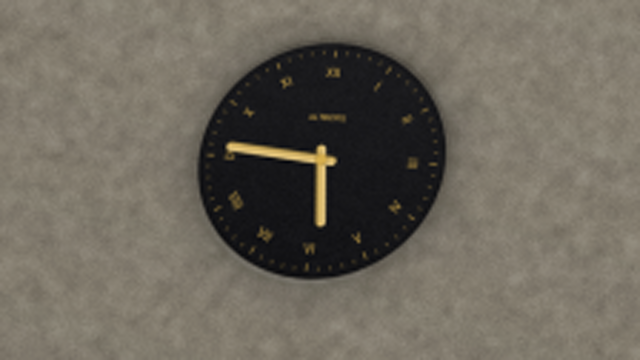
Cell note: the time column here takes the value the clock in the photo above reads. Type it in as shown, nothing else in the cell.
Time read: 5:46
